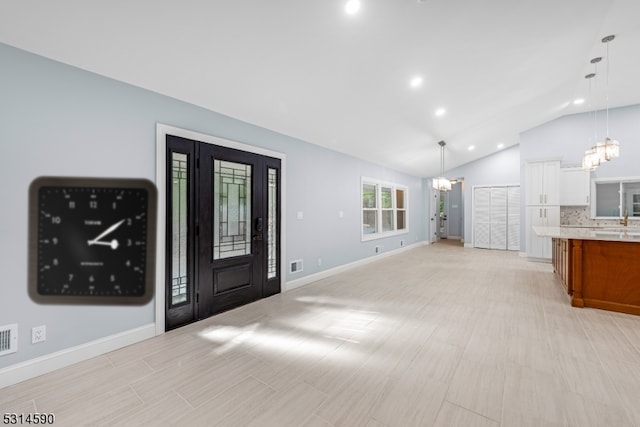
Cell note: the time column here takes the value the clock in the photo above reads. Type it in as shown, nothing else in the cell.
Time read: 3:09
